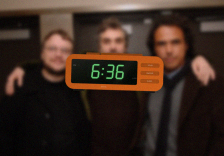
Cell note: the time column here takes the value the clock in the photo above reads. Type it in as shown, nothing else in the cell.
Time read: 6:36
